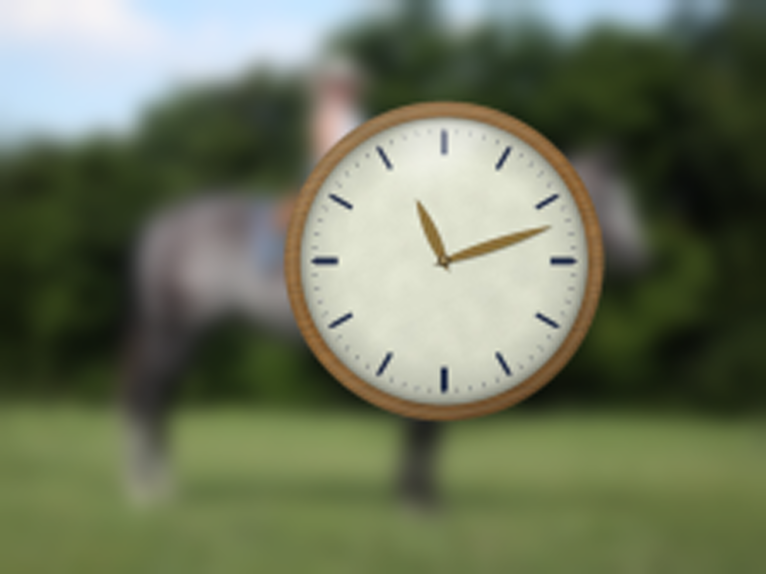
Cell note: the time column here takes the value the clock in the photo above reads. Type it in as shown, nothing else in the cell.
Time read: 11:12
